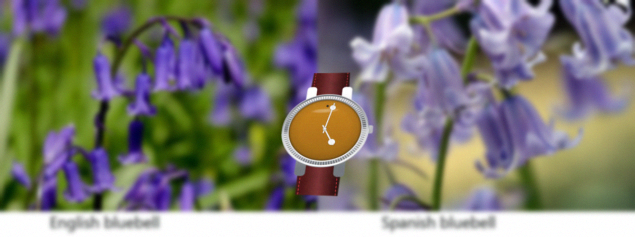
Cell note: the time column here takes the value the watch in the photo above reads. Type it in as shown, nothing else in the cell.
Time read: 5:02
